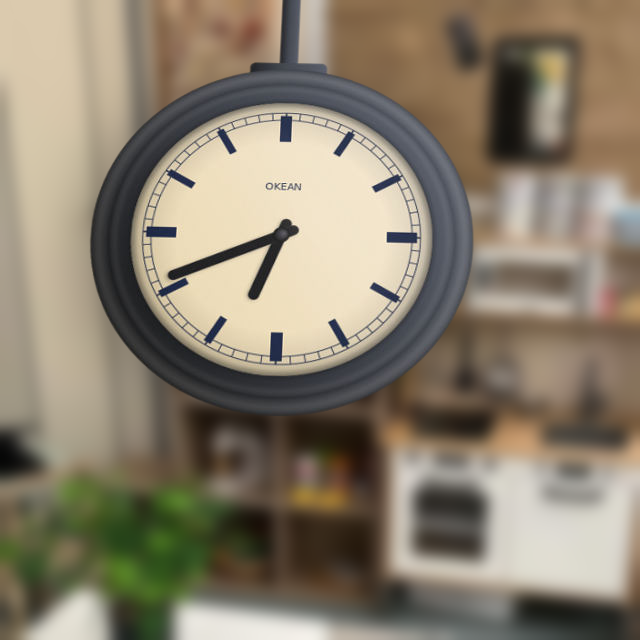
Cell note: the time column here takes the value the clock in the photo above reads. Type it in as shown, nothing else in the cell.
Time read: 6:41
